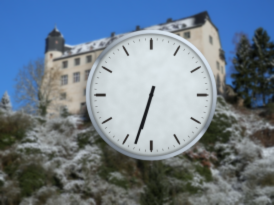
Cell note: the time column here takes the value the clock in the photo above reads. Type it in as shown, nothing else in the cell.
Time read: 6:33
